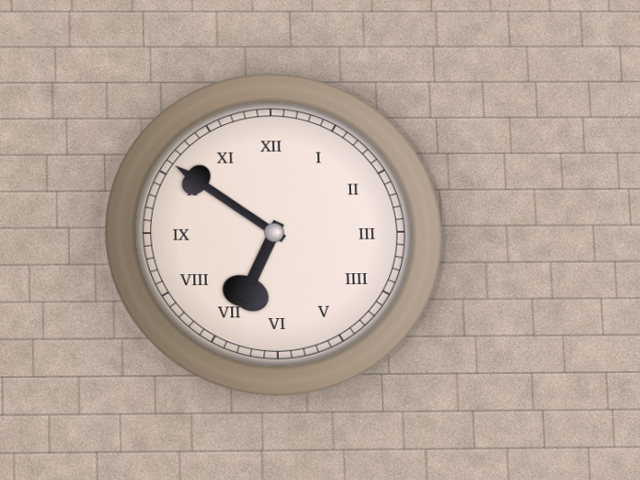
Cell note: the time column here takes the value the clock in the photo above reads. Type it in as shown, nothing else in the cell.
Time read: 6:51
